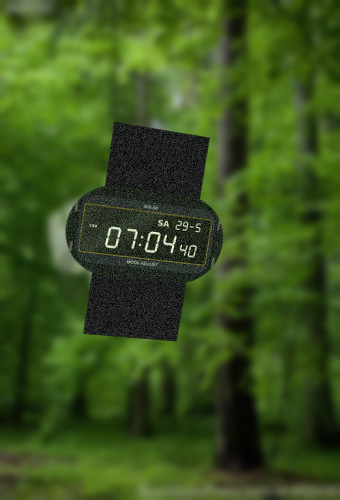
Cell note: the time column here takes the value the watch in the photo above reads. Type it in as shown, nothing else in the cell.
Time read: 7:04:40
